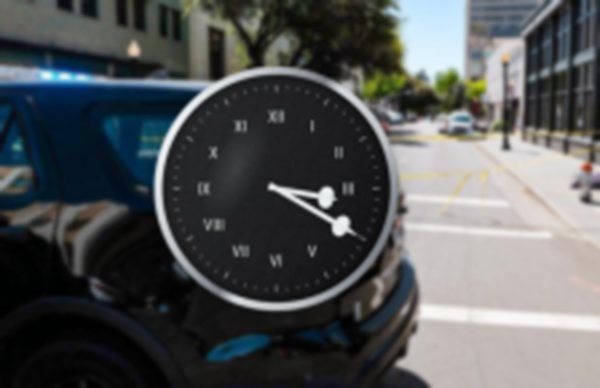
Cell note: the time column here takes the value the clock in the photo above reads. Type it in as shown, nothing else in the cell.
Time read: 3:20
